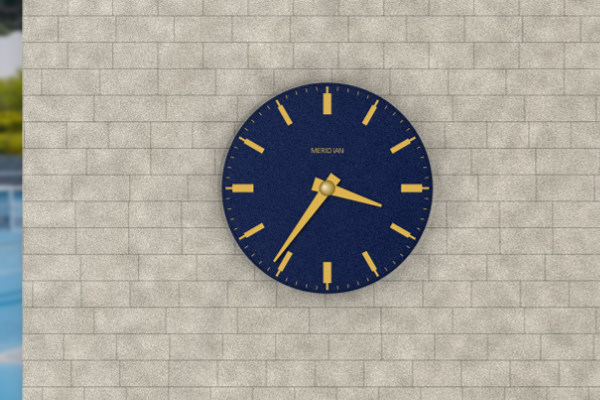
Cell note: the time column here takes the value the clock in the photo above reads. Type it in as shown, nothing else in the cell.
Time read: 3:36
